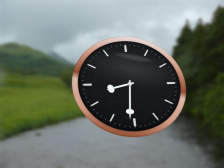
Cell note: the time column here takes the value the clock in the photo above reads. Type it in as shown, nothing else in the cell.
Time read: 8:31
